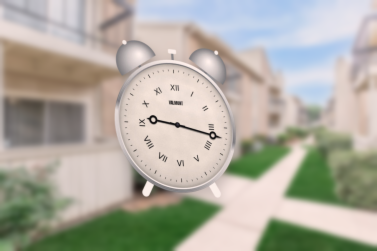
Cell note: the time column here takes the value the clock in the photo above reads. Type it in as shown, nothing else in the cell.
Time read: 9:17
